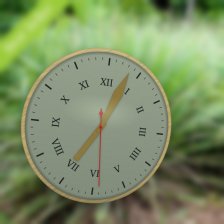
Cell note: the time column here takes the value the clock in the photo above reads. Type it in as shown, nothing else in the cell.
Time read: 7:03:29
